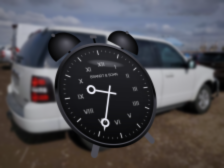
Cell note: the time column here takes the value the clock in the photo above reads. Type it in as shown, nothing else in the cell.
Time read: 9:34
